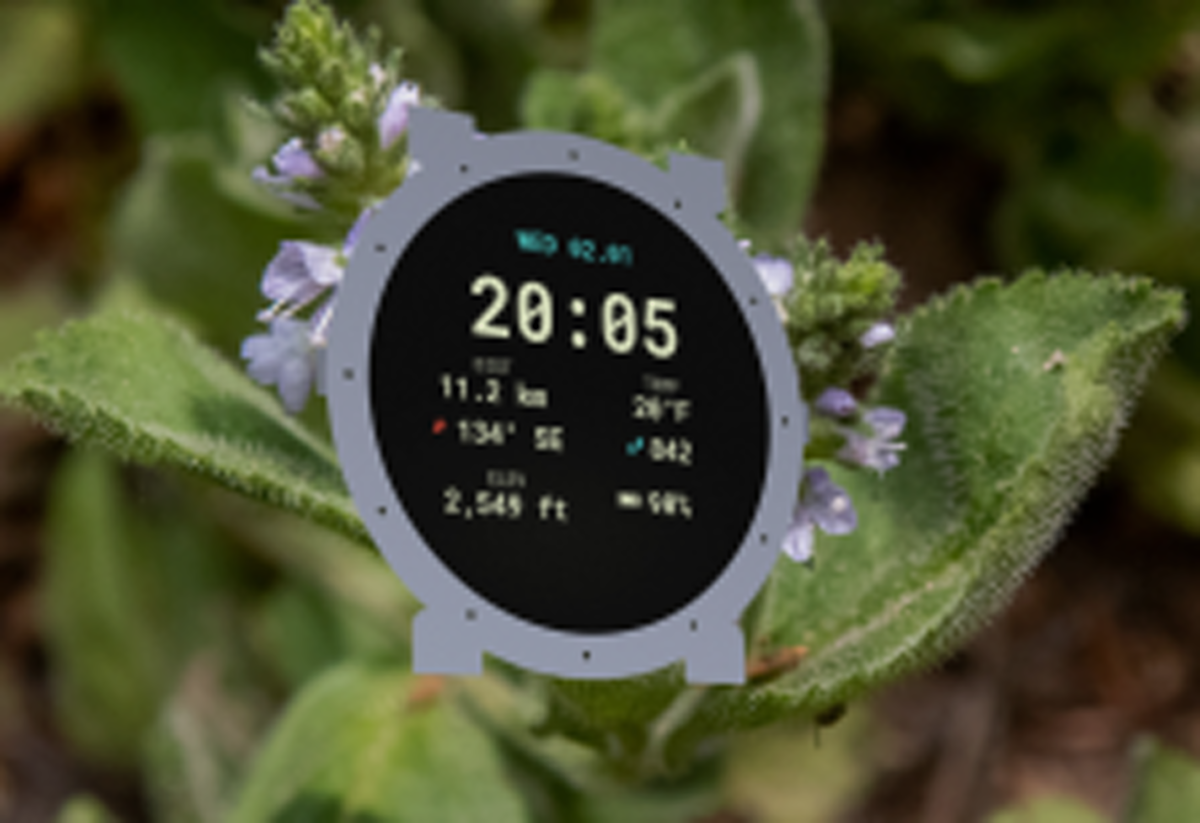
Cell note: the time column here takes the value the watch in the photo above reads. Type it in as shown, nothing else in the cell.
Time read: 20:05
